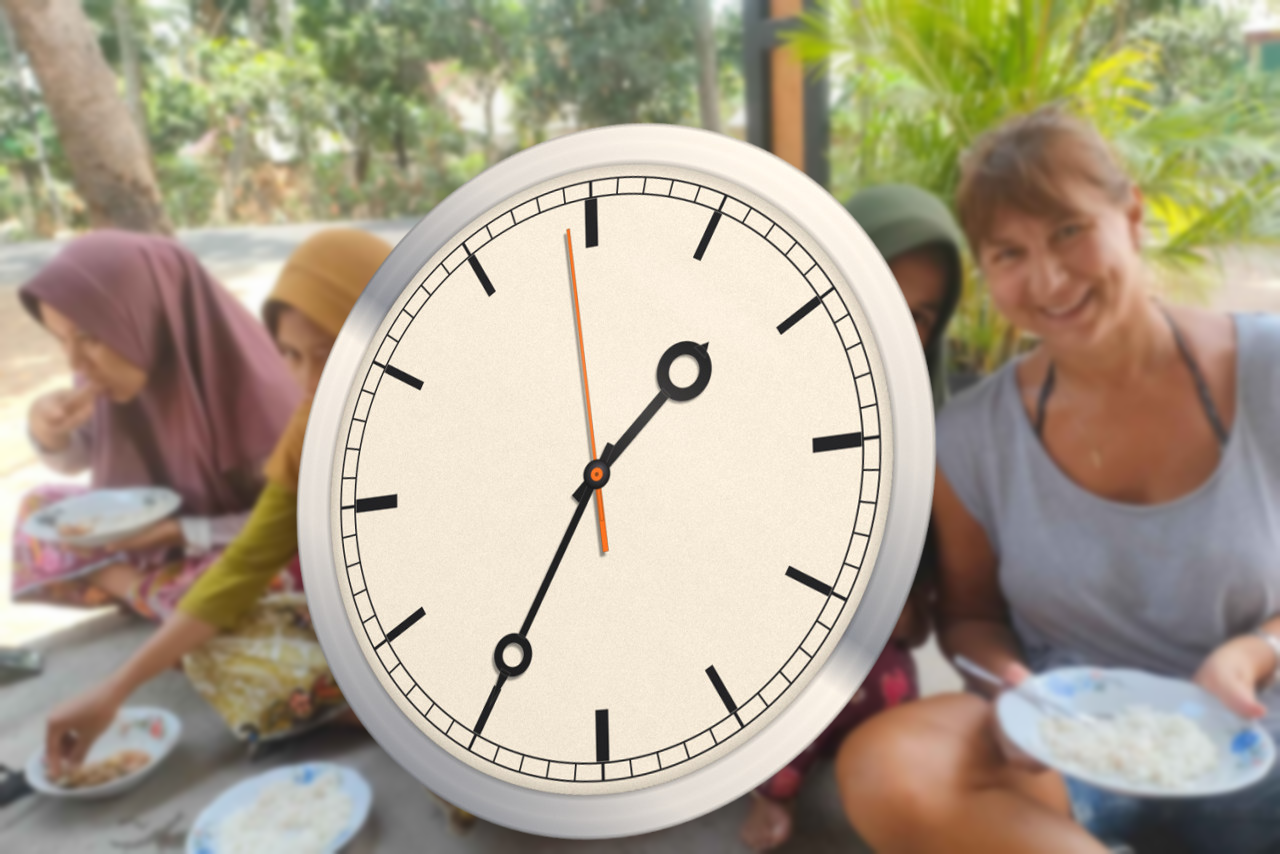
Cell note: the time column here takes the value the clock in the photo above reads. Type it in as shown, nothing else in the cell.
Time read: 1:34:59
